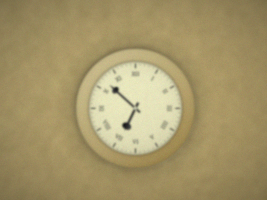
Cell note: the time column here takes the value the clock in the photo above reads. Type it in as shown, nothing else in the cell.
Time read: 6:52
